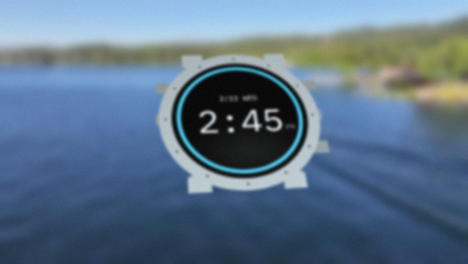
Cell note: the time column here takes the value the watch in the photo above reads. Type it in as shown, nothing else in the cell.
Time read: 2:45
